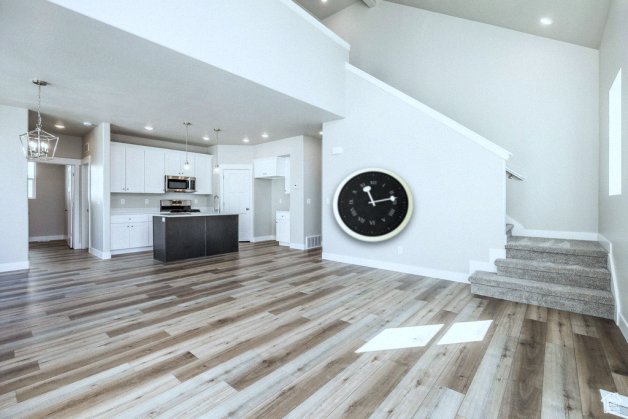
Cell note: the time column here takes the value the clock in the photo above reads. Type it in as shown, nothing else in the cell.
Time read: 11:13
